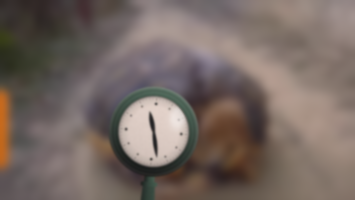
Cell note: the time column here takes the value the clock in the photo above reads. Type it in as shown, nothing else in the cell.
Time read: 11:28
